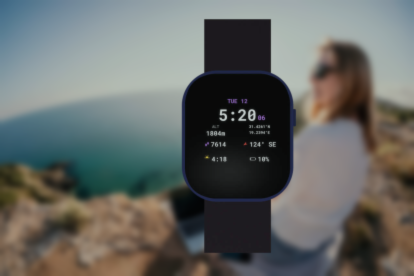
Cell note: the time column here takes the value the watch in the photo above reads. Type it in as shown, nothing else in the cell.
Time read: 5:20
